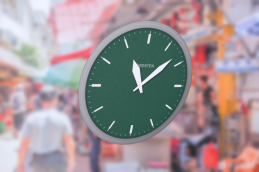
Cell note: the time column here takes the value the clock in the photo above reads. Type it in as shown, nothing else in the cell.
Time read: 11:08
